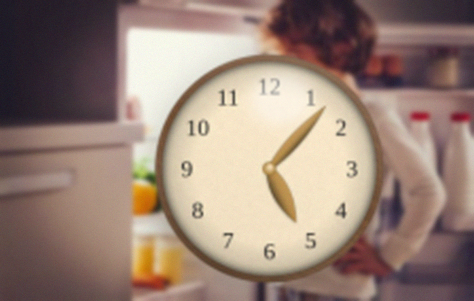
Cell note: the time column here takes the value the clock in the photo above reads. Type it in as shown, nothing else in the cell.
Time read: 5:07
